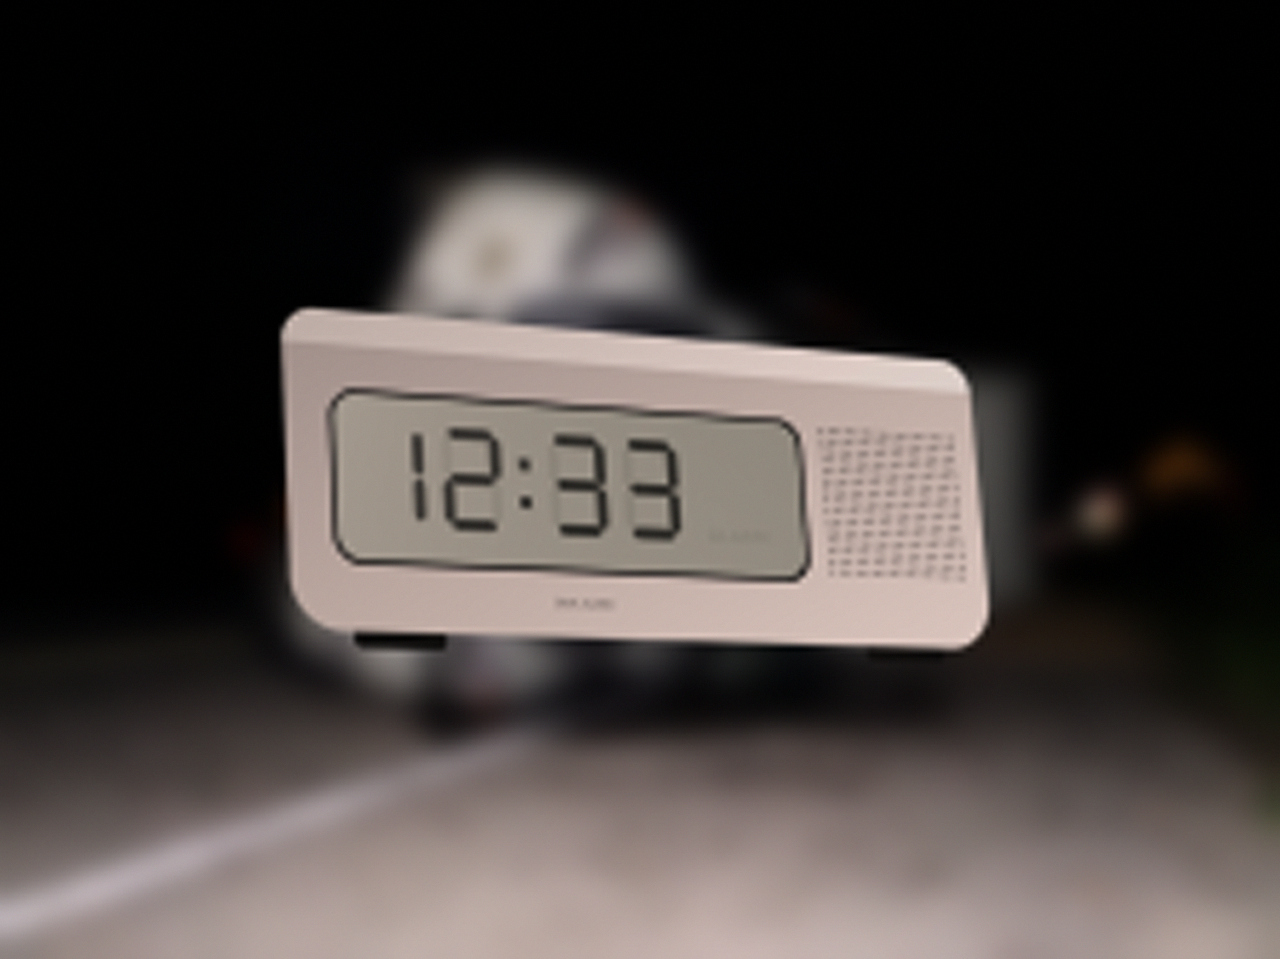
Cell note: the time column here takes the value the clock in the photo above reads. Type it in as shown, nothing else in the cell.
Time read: 12:33
